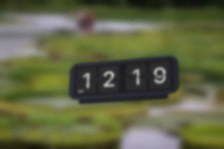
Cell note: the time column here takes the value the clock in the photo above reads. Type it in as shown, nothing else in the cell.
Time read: 12:19
